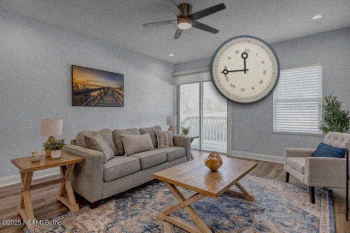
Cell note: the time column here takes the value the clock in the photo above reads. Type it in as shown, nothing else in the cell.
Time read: 11:43
